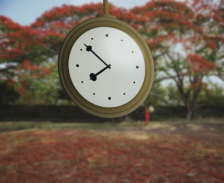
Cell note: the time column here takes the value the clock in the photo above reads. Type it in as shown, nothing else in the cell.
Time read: 7:52
